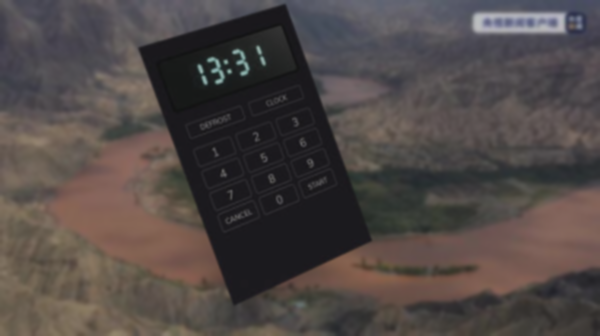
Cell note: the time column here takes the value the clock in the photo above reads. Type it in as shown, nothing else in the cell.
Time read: 13:31
